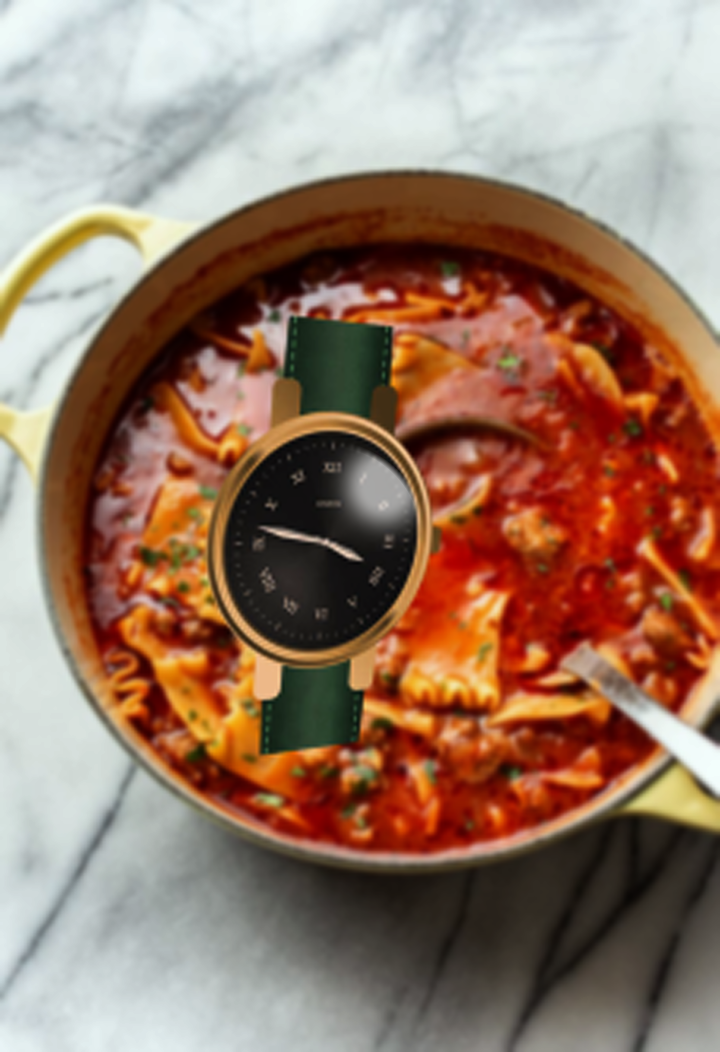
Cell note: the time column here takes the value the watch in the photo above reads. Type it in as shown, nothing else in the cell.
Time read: 3:47
